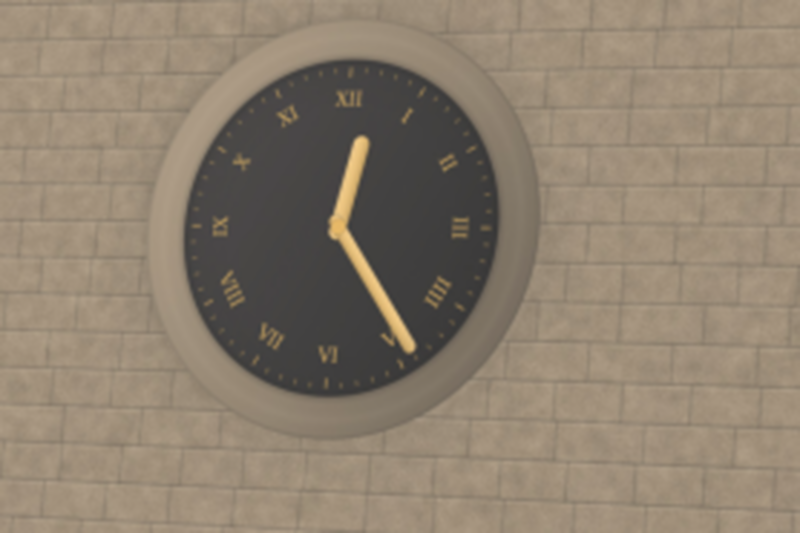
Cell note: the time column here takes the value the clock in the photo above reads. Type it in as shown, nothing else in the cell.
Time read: 12:24
